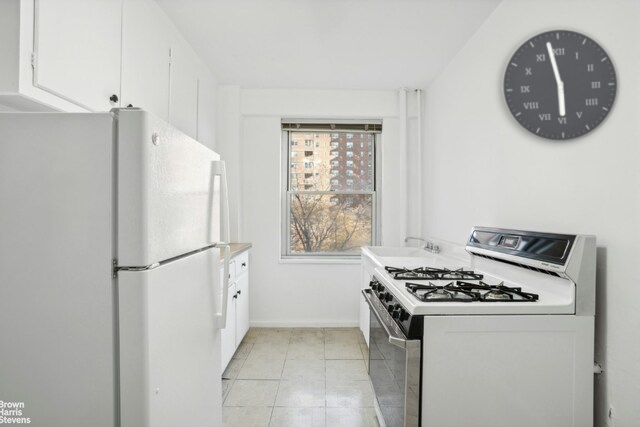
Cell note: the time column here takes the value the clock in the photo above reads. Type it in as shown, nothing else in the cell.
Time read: 5:58
